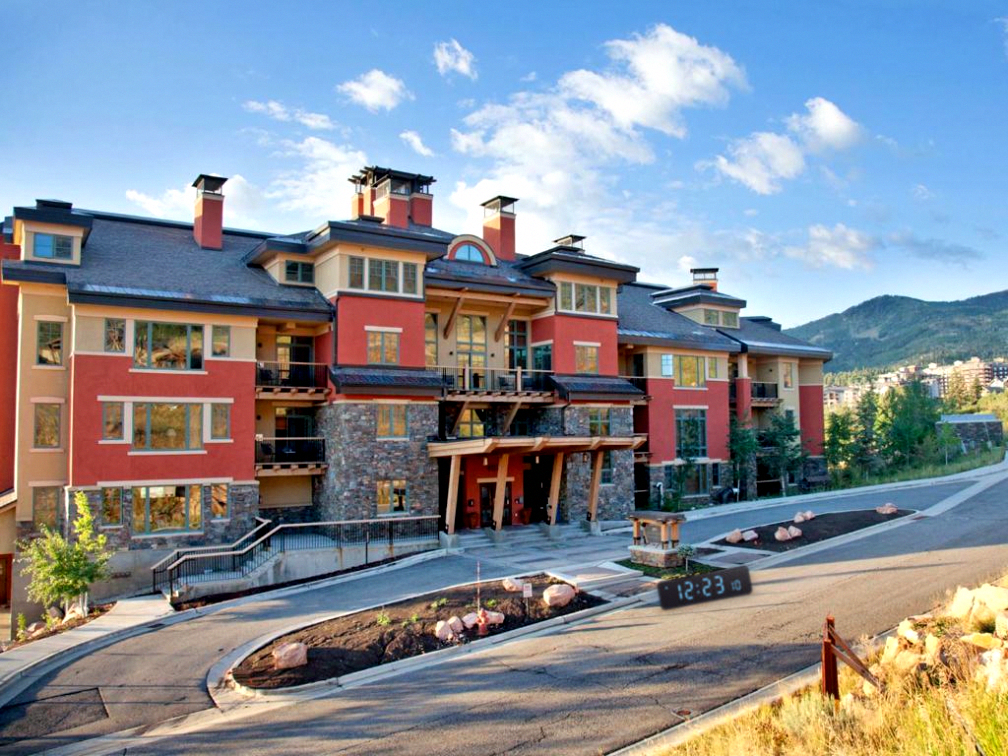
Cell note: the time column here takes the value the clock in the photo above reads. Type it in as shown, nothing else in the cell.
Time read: 12:23
